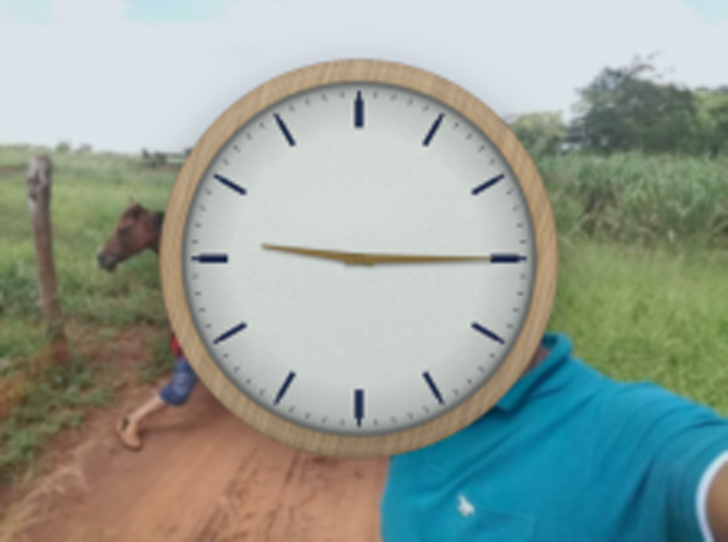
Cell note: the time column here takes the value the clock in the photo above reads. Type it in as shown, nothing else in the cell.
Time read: 9:15
